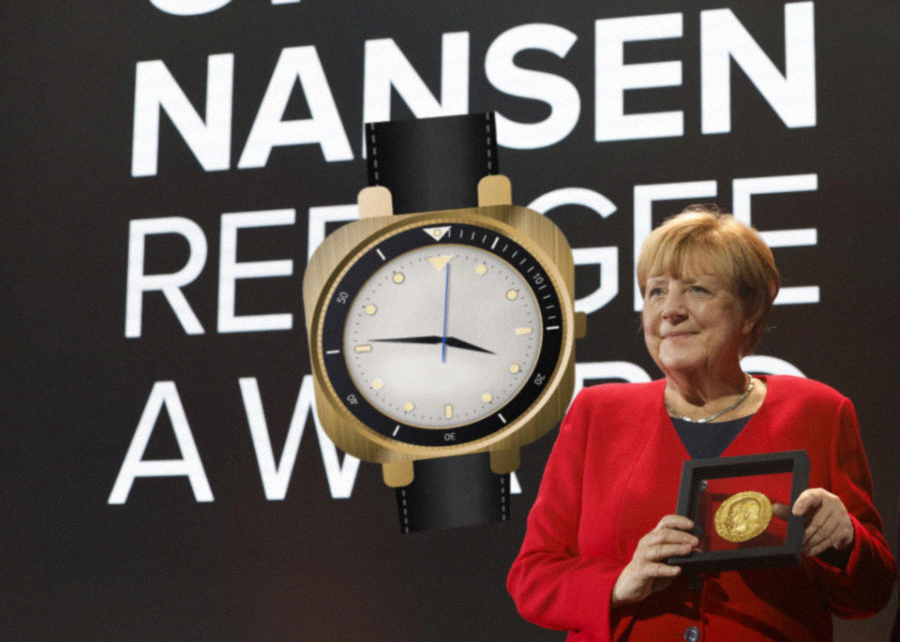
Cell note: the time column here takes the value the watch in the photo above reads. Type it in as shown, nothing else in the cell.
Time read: 3:46:01
